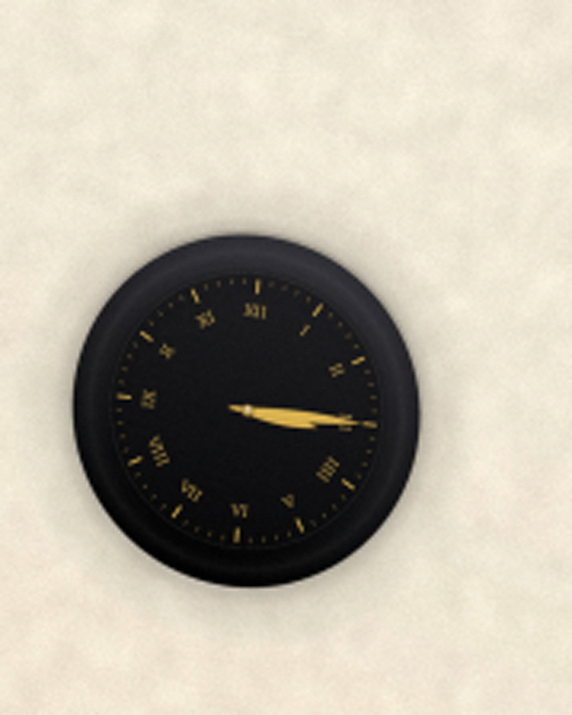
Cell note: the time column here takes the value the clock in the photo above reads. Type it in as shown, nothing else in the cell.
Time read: 3:15
